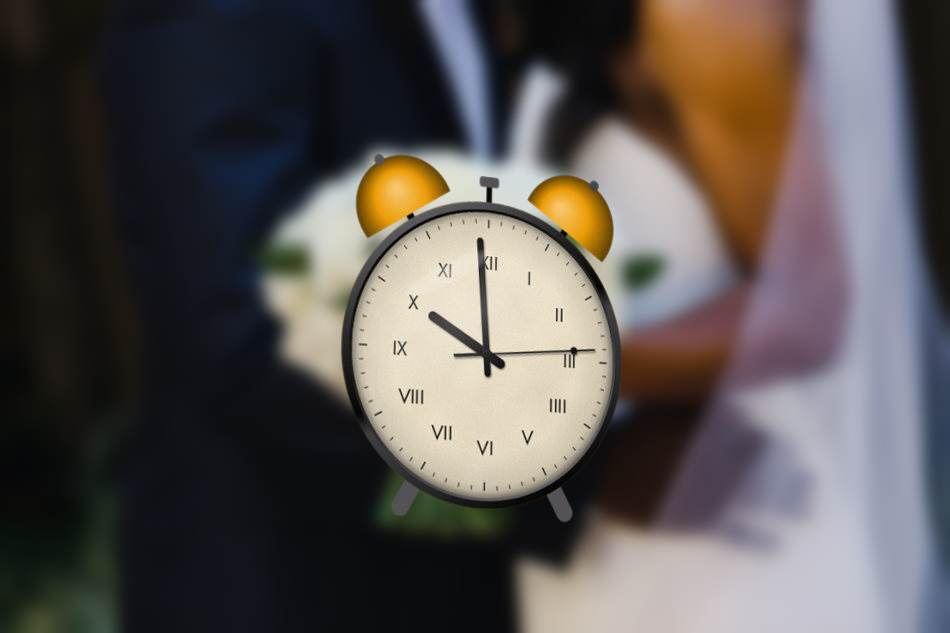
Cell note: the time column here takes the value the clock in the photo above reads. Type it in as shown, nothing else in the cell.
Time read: 9:59:14
